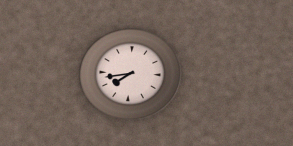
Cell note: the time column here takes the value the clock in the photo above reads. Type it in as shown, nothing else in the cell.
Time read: 7:43
